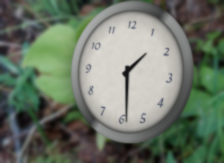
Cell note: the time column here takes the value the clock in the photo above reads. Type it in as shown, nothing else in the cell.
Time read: 1:29
